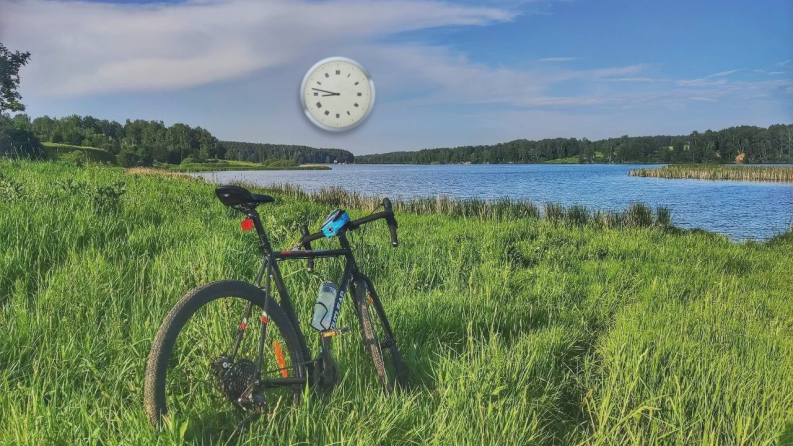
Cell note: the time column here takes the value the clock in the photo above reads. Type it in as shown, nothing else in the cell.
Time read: 8:47
